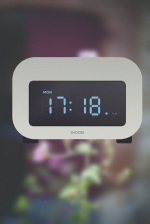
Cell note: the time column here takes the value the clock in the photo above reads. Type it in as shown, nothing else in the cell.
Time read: 17:18
